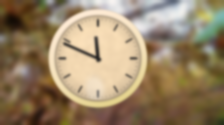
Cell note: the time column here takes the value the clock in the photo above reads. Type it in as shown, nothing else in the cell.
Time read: 11:49
